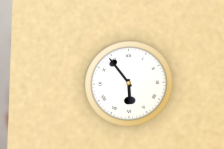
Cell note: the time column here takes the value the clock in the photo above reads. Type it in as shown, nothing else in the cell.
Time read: 5:54
